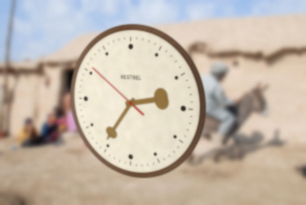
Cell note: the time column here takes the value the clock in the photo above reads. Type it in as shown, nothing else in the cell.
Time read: 2:35:51
